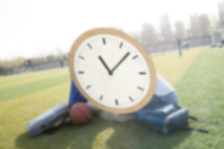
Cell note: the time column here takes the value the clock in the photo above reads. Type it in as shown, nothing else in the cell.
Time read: 11:08
